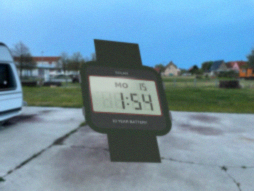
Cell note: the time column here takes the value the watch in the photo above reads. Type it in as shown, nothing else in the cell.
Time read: 1:54
